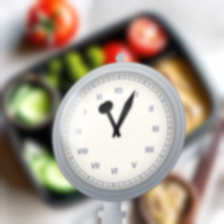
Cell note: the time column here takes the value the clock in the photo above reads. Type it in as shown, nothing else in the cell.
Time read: 11:04
